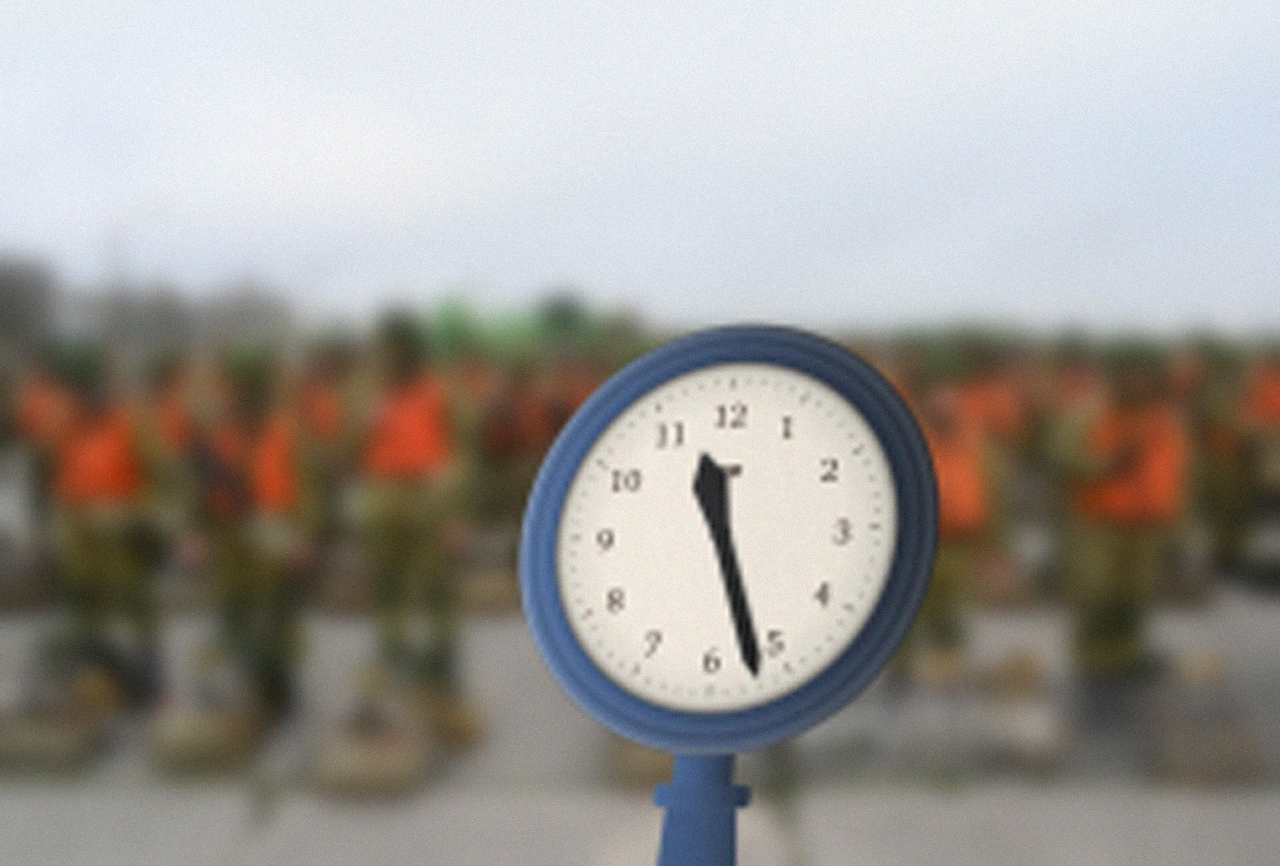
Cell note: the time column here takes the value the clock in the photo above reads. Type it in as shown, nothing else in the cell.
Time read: 11:27
